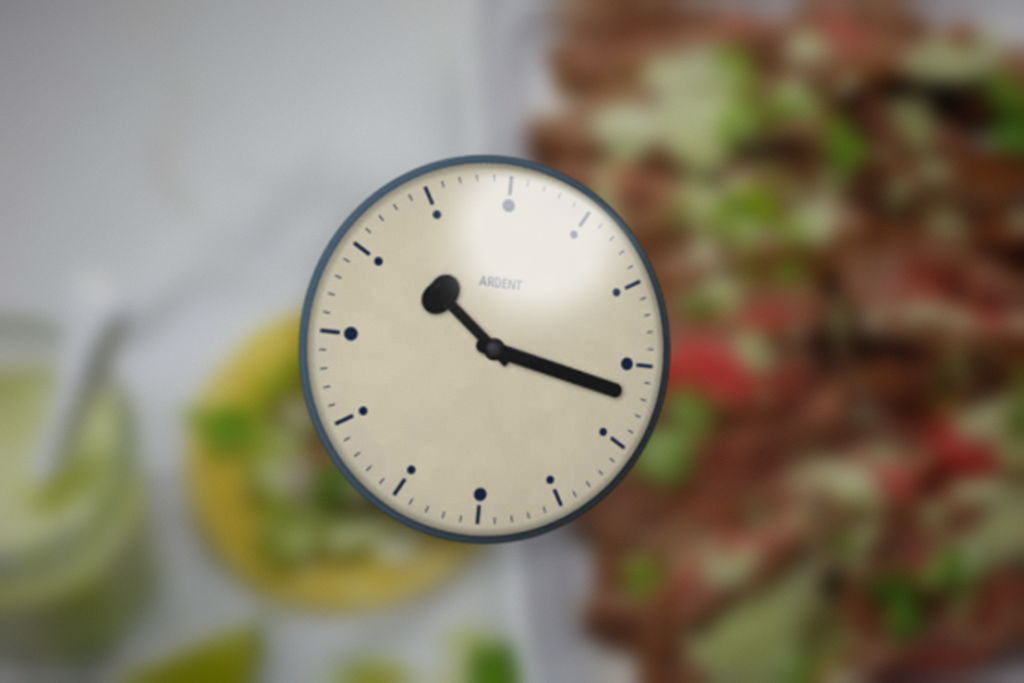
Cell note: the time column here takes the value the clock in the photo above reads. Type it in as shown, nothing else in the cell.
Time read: 10:17
